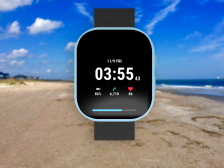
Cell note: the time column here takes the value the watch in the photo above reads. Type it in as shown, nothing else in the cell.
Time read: 3:55
